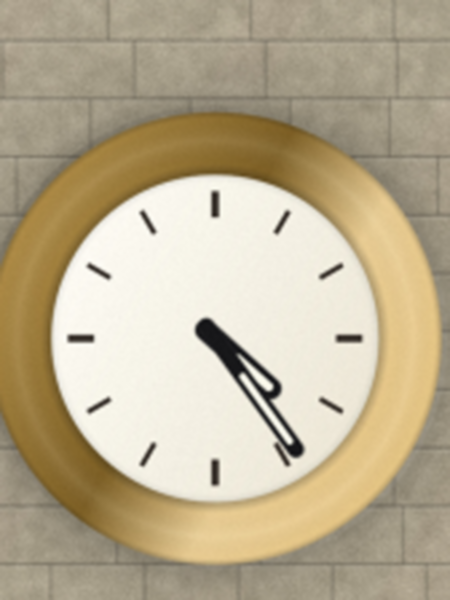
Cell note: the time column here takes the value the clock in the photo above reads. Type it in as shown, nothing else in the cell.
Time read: 4:24
